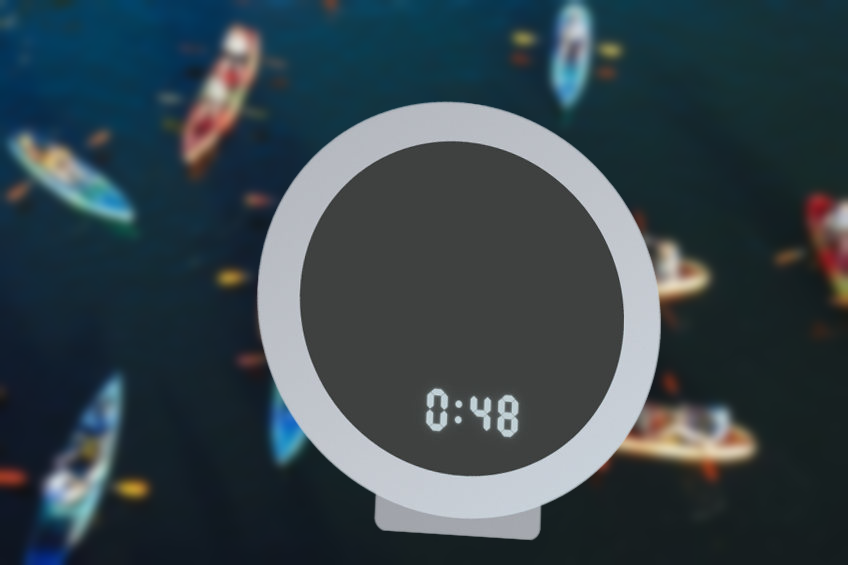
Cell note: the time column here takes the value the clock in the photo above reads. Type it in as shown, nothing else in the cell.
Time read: 0:48
